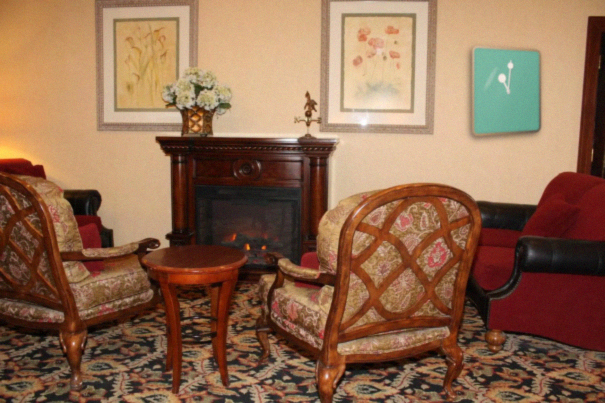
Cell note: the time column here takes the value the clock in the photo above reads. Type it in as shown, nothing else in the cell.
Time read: 11:01
